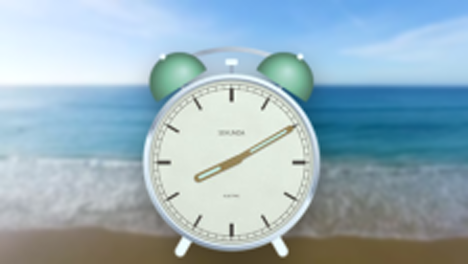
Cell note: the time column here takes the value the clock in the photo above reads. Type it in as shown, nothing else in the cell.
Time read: 8:10
